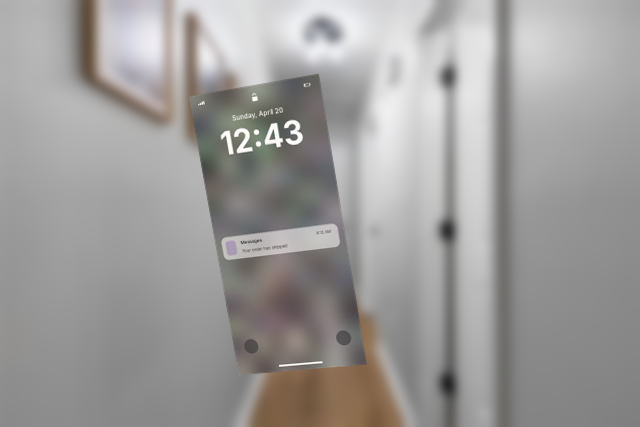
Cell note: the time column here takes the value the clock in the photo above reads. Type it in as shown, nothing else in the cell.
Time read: 12:43
